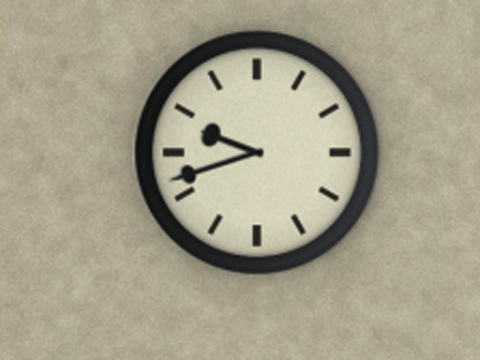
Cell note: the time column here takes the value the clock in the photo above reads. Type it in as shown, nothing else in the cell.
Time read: 9:42
